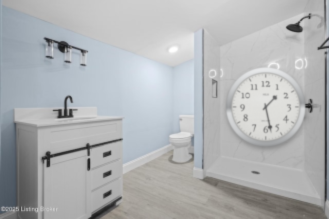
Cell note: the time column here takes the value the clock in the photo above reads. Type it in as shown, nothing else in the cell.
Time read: 1:28
